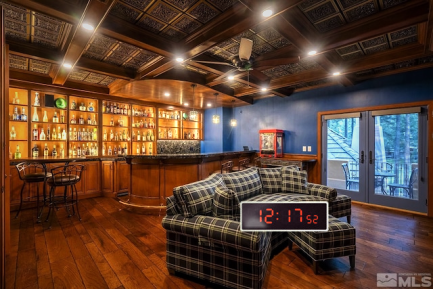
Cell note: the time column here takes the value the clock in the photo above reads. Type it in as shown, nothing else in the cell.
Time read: 12:17:52
